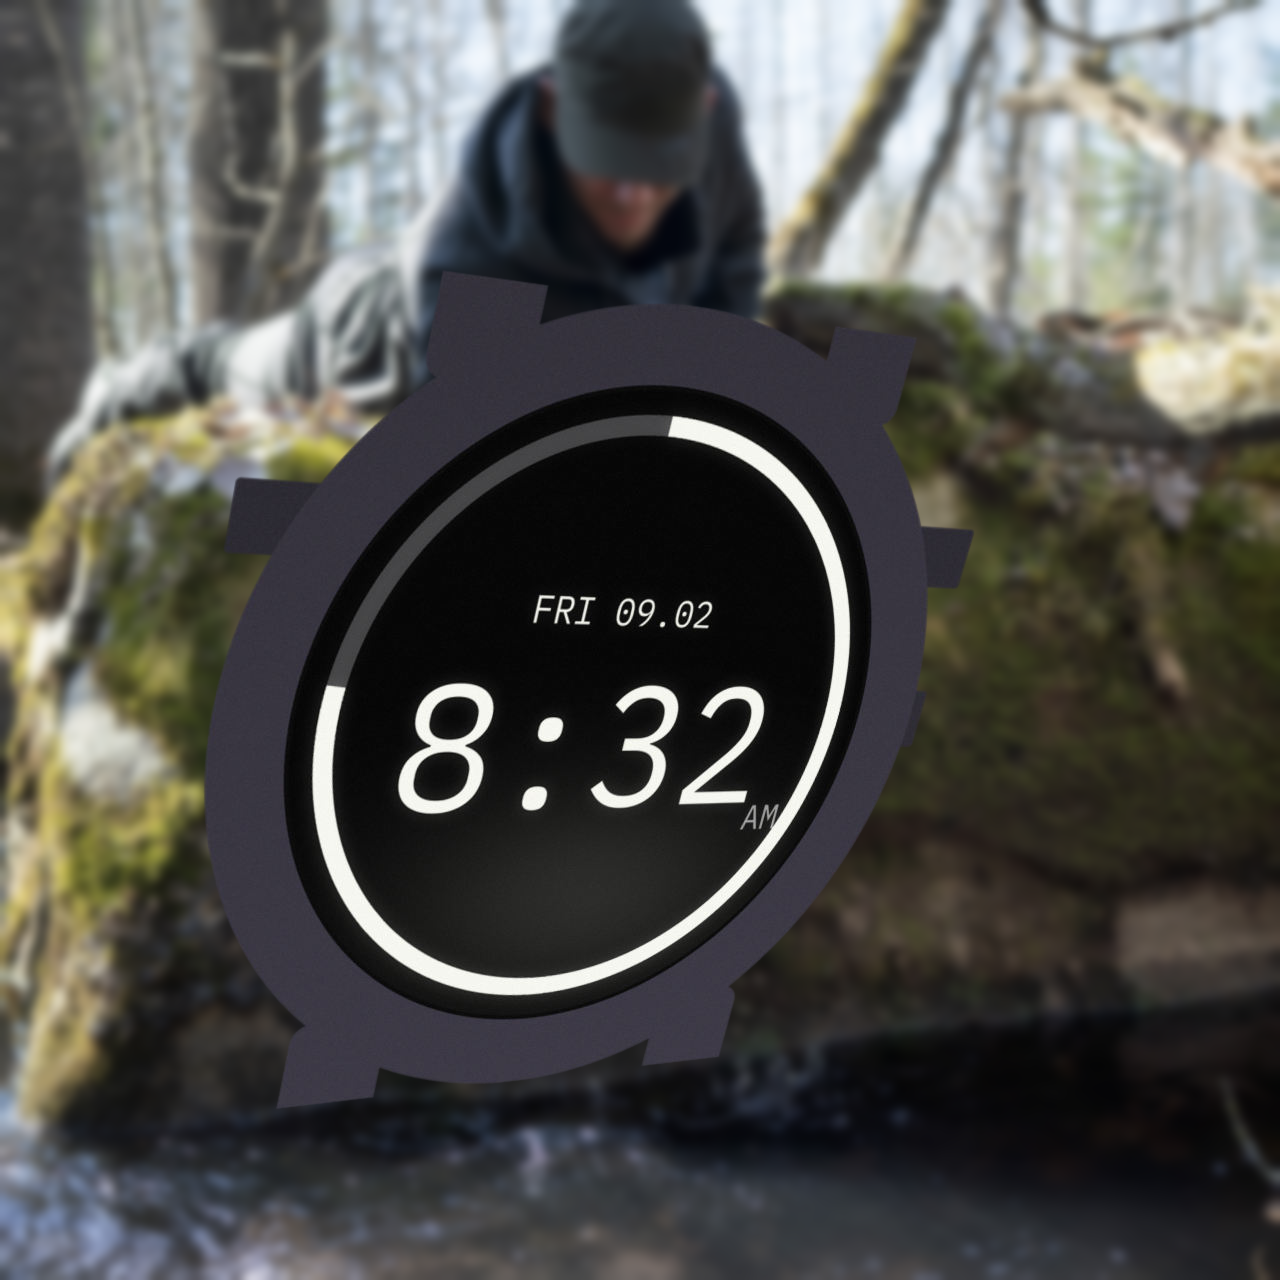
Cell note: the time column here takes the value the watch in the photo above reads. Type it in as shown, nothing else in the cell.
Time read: 8:32
